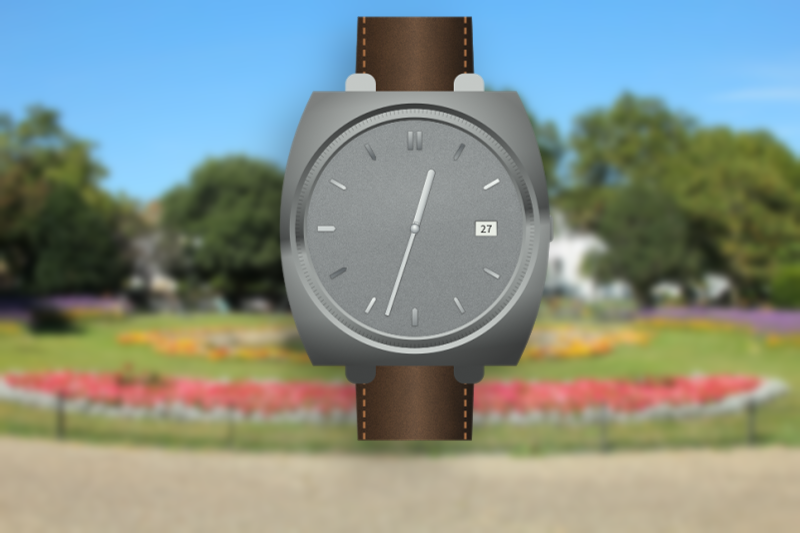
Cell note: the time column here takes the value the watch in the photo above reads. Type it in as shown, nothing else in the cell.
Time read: 12:33
